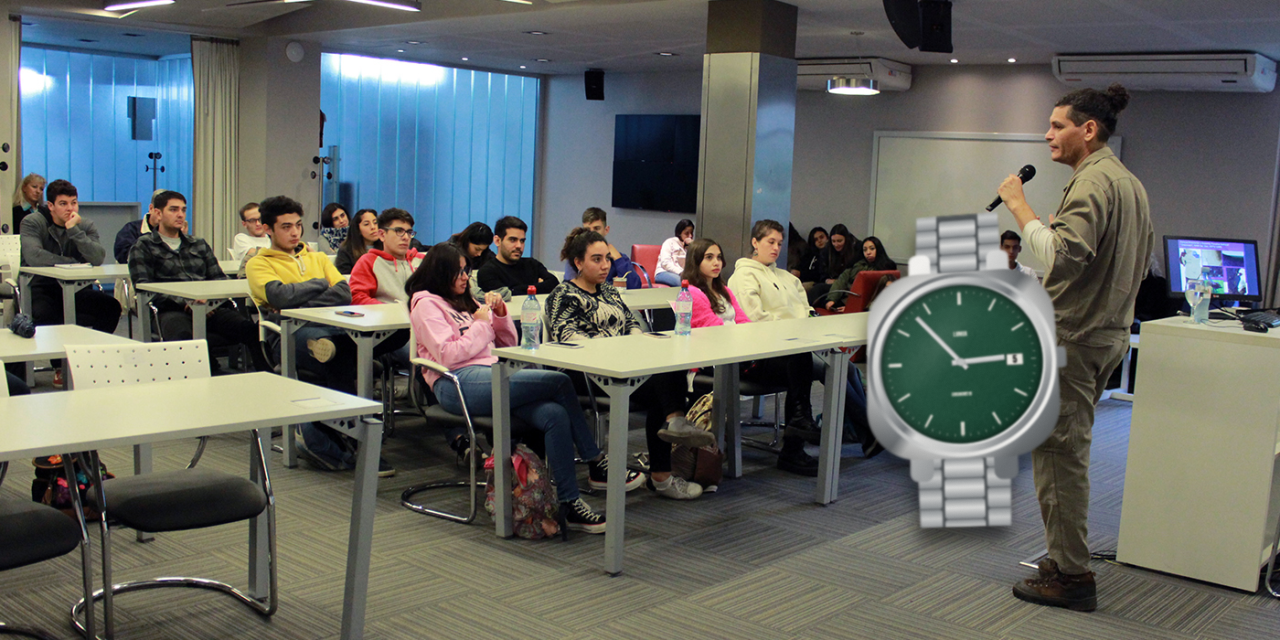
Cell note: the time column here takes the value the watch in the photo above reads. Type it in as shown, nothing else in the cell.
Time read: 2:53
